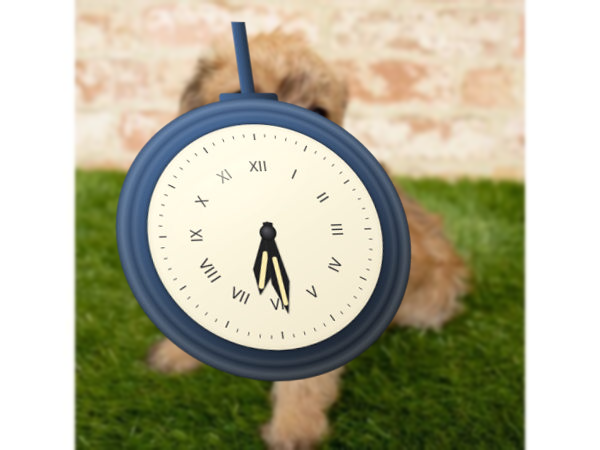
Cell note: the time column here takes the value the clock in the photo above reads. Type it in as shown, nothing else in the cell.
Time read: 6:29
